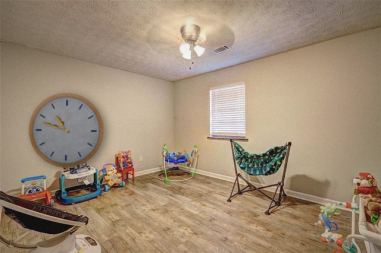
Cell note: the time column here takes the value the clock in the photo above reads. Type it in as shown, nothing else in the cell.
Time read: 10:48
